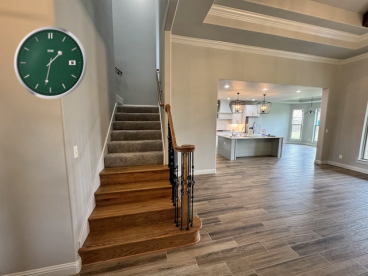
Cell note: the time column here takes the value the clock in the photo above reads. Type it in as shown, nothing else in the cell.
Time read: 1:32
